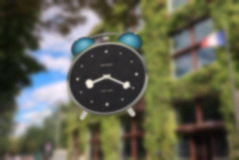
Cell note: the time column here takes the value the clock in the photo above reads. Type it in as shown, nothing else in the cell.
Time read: 8:20
